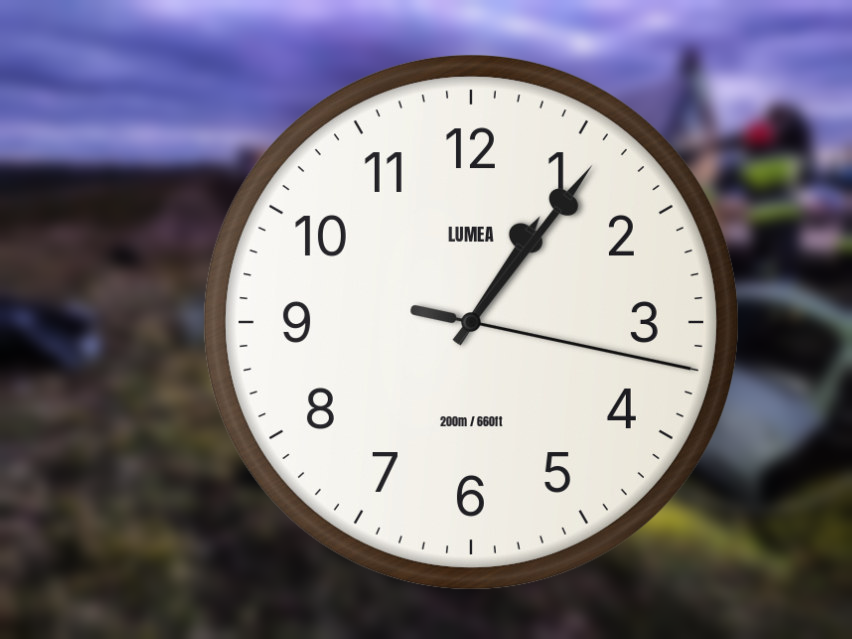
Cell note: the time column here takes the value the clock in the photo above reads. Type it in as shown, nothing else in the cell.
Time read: 1:06:17
